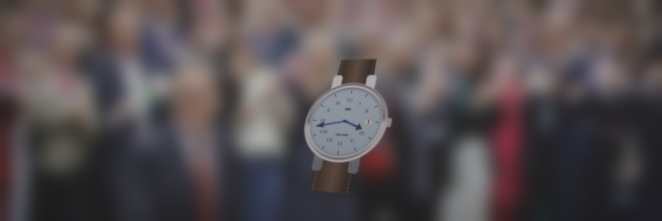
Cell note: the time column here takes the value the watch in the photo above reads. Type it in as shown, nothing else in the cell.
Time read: 3:43
